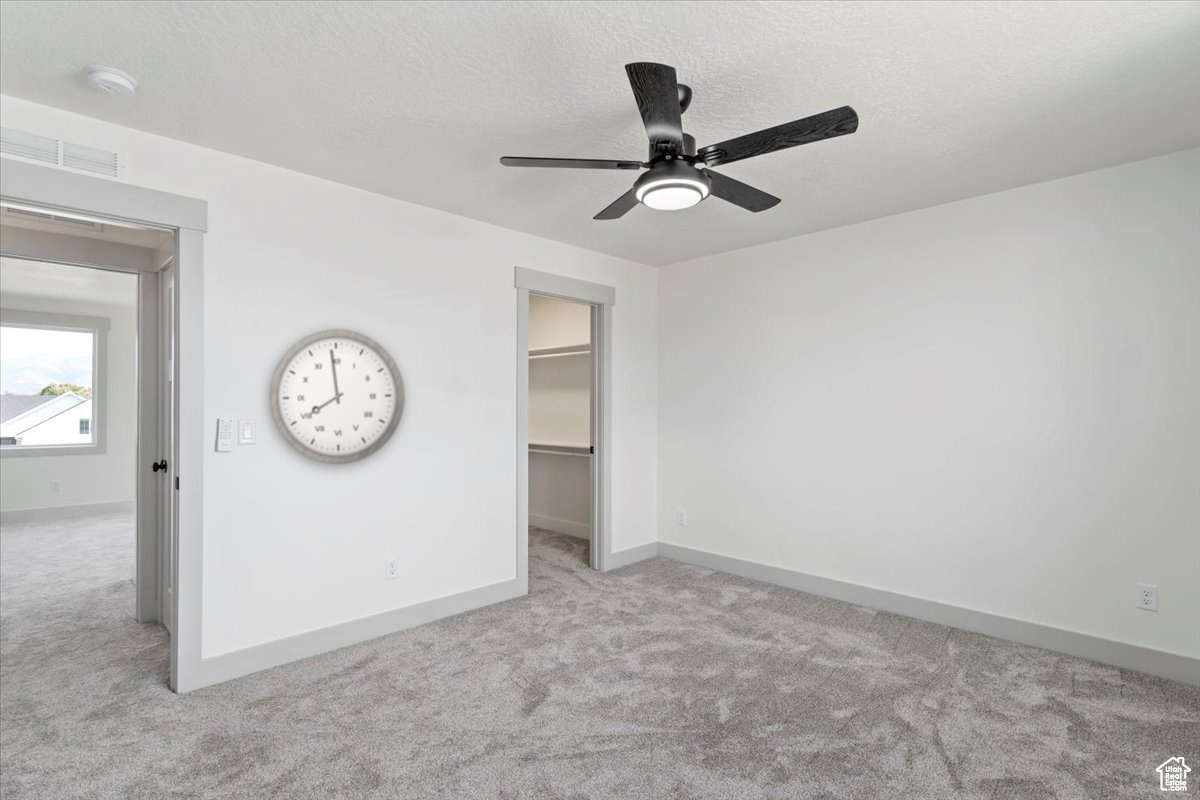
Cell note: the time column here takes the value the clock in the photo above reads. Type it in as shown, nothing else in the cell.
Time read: 7:59
